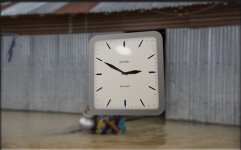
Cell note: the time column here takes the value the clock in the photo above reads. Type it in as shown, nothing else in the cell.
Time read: 2:50
